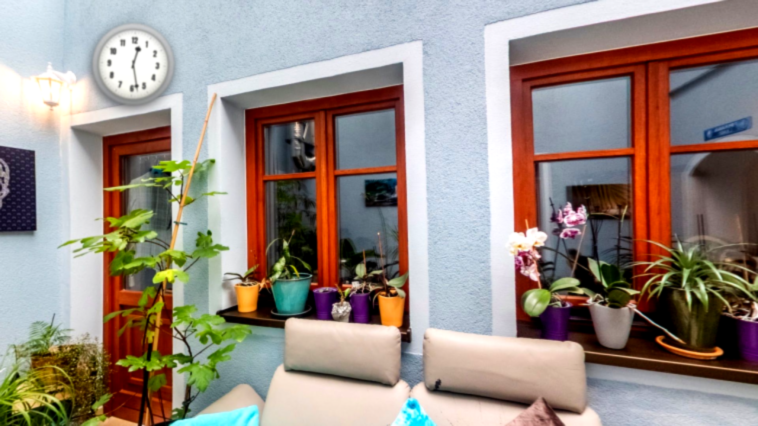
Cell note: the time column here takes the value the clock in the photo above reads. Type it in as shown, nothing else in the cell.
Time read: 12:28
